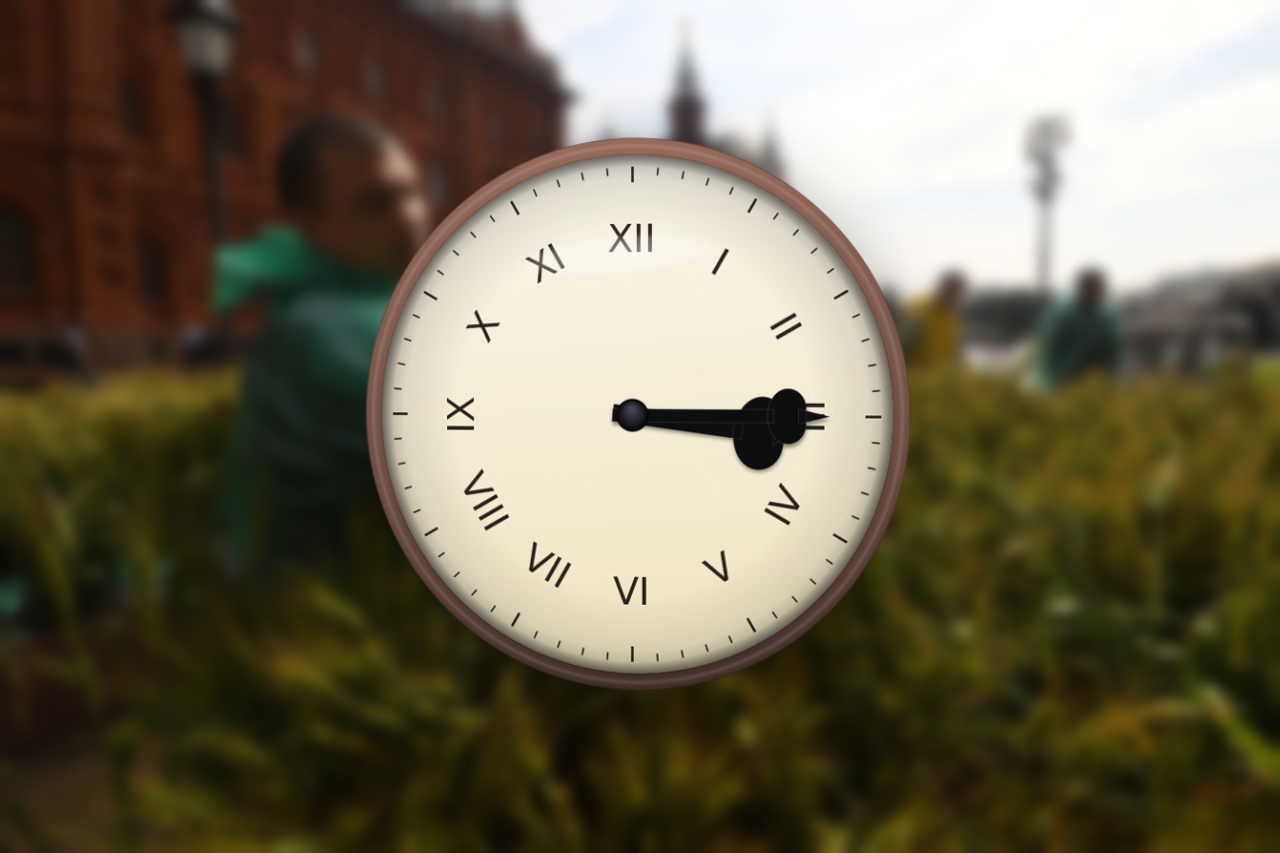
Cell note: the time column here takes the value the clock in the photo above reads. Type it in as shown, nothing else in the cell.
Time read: 3:15
